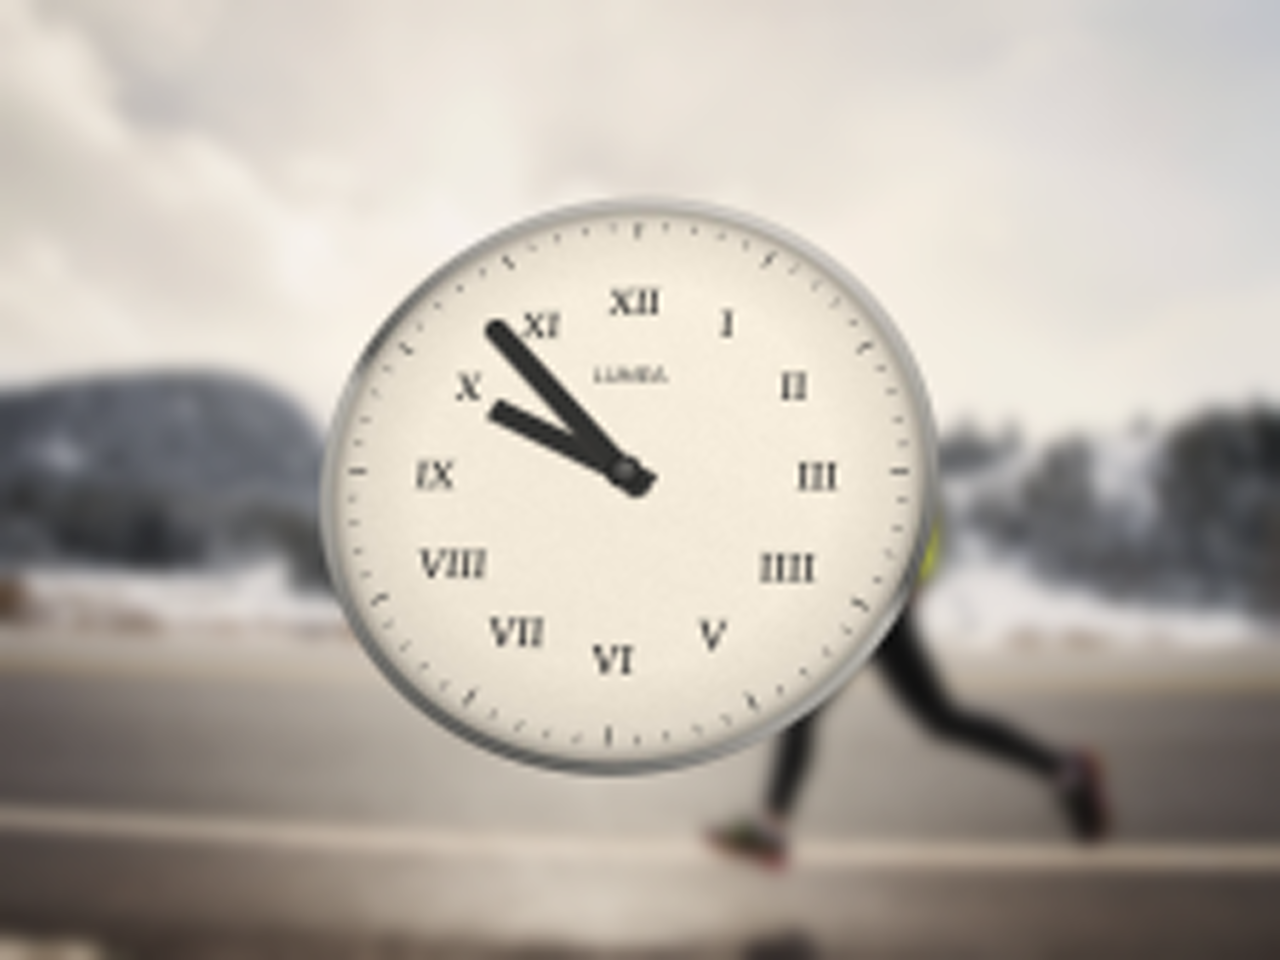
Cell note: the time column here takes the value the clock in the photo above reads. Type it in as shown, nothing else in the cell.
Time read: 9:53
